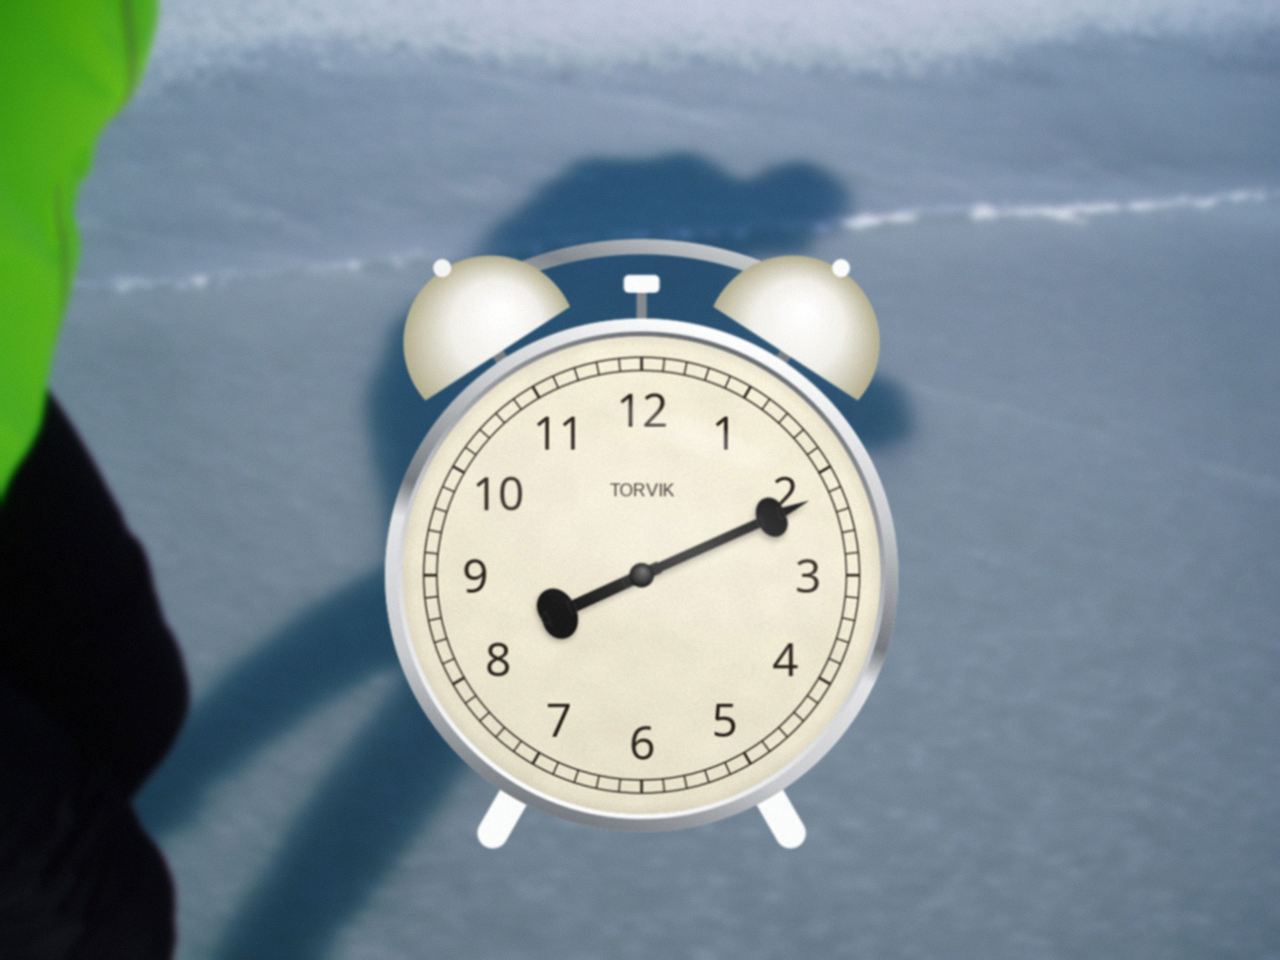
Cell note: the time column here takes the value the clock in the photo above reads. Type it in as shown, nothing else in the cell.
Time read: 8:11
